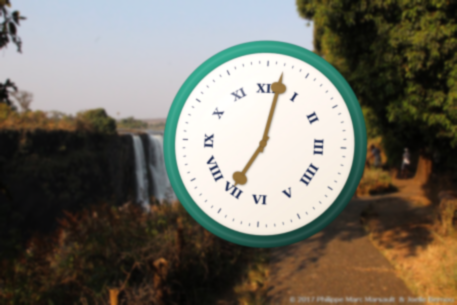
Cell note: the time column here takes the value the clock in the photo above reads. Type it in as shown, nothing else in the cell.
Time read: 7:02
